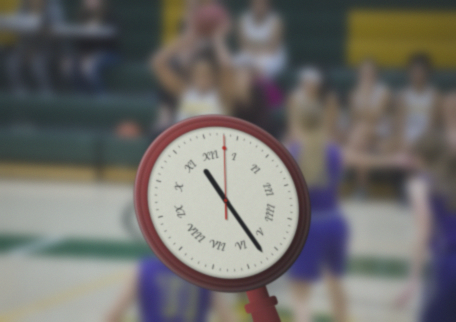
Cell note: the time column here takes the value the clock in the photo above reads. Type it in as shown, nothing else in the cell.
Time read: 11:27:03
